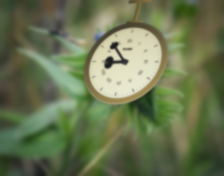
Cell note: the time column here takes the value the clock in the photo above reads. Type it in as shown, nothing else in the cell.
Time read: 8:53
